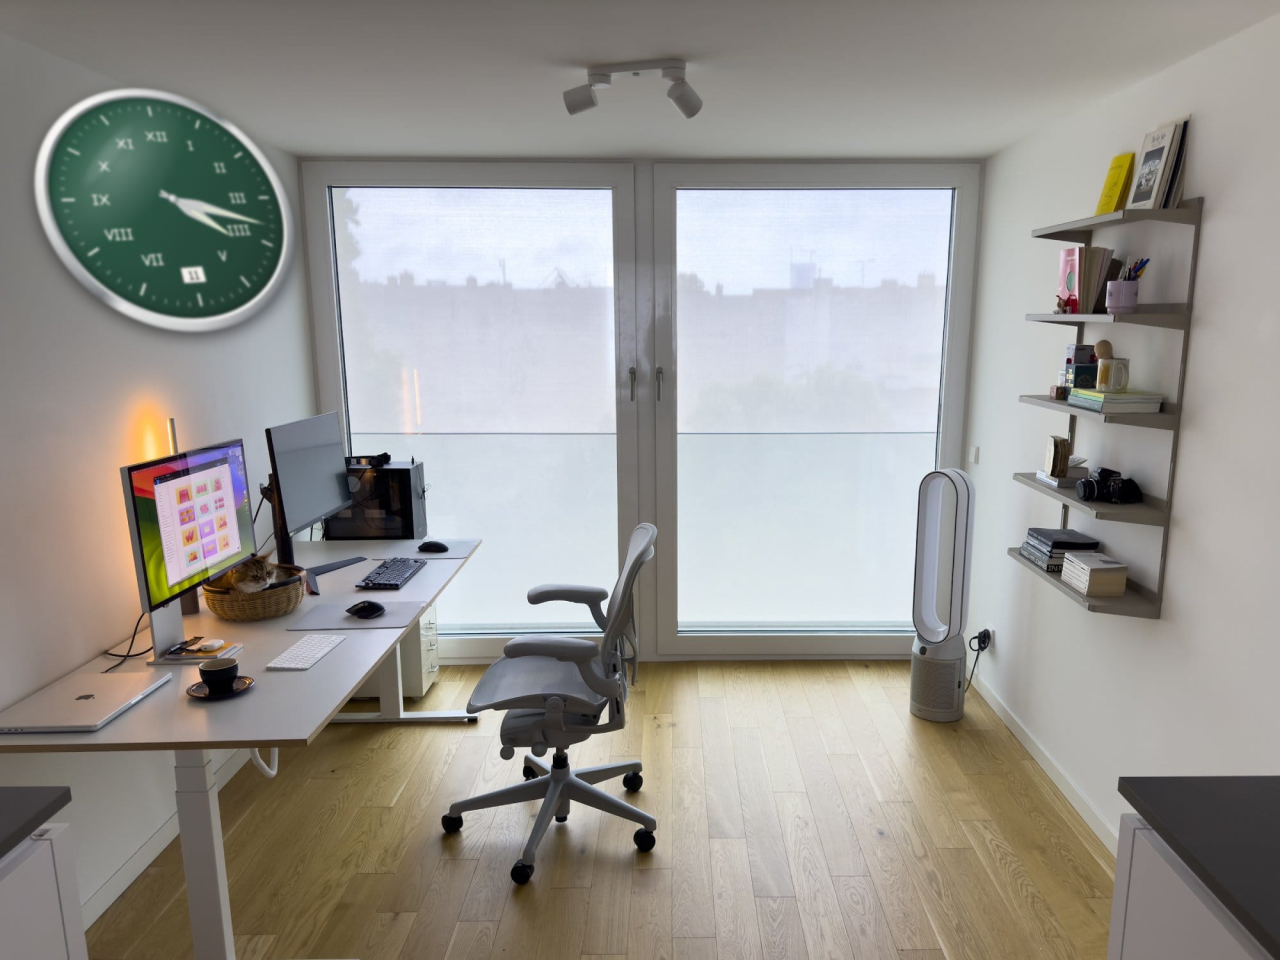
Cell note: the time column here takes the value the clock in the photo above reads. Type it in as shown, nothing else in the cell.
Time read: 4:18
